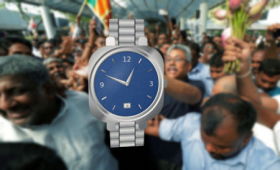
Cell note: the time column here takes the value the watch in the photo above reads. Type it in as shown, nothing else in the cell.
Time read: 12:49
